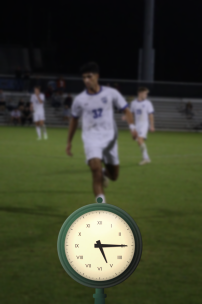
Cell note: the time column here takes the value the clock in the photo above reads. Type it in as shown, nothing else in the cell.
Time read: 5:15
